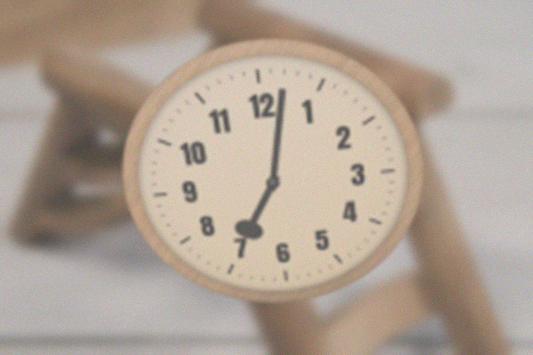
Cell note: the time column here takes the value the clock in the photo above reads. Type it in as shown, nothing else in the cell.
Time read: 7:02
